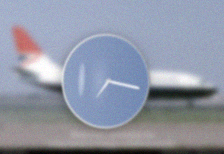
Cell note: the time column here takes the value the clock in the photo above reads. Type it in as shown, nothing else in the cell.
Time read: 7:17
